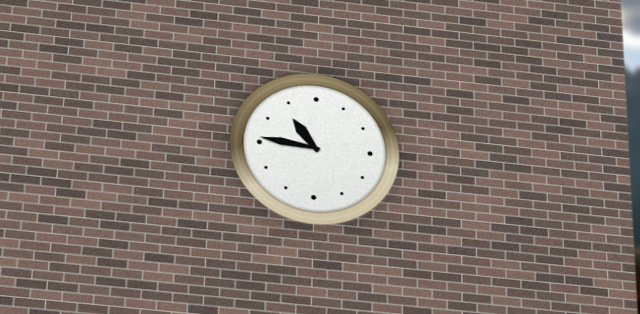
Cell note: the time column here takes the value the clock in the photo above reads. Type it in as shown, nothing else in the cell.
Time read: 10:46
